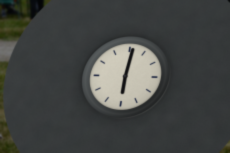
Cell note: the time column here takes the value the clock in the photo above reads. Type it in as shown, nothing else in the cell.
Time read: 6:01
